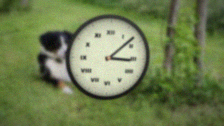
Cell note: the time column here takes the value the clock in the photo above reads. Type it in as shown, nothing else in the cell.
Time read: 3:08
